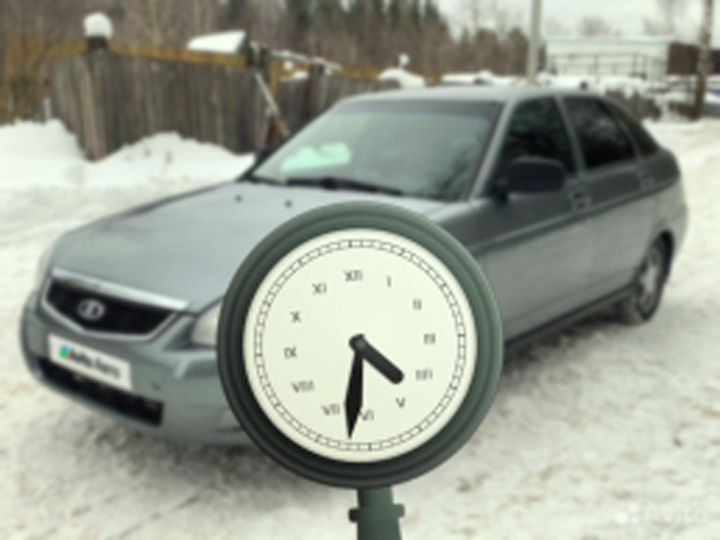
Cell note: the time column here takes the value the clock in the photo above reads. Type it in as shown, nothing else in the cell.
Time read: 4:32
